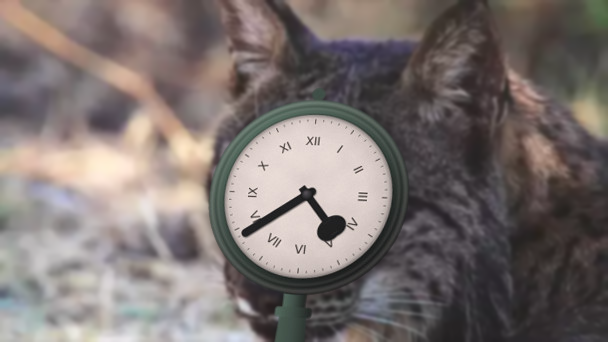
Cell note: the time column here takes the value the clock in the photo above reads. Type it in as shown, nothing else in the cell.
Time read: 4:39
